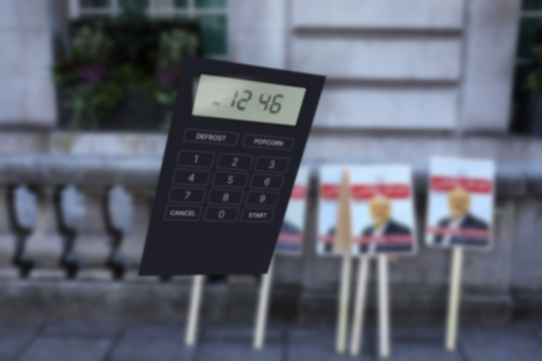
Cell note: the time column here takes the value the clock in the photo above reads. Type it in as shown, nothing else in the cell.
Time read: 12:46
